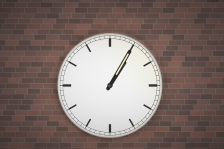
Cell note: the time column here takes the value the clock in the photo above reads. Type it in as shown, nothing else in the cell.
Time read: 1:05
